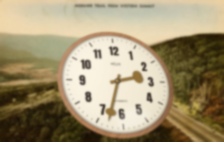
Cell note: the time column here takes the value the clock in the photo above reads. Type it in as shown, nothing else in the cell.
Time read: 2:33
